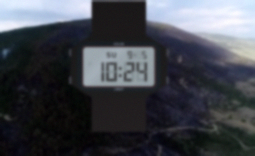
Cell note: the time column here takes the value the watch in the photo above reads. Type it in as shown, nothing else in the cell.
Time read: 10:24
